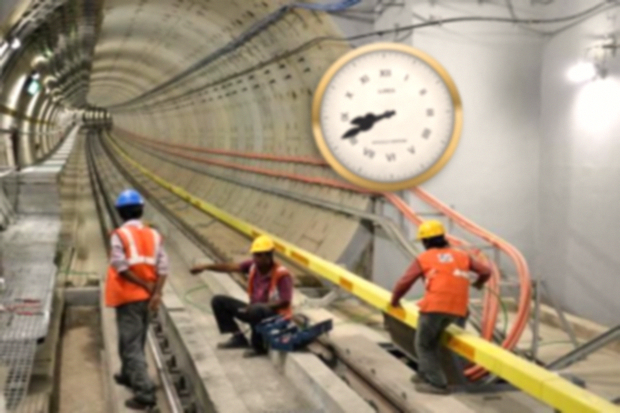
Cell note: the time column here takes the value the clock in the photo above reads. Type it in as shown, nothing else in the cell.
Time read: 8:41
